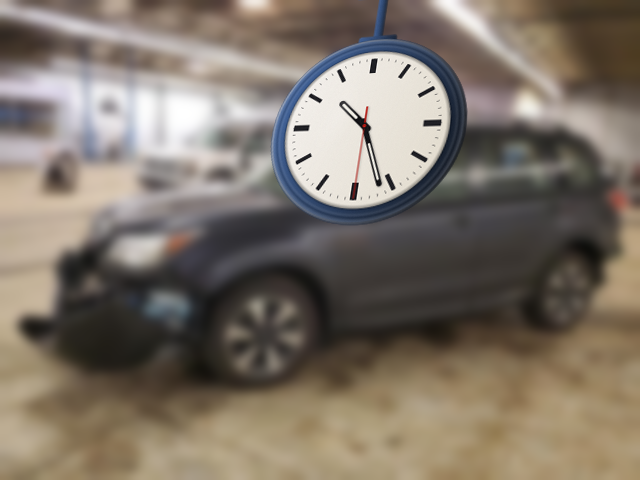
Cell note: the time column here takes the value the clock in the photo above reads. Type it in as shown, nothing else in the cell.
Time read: 10:26:30
